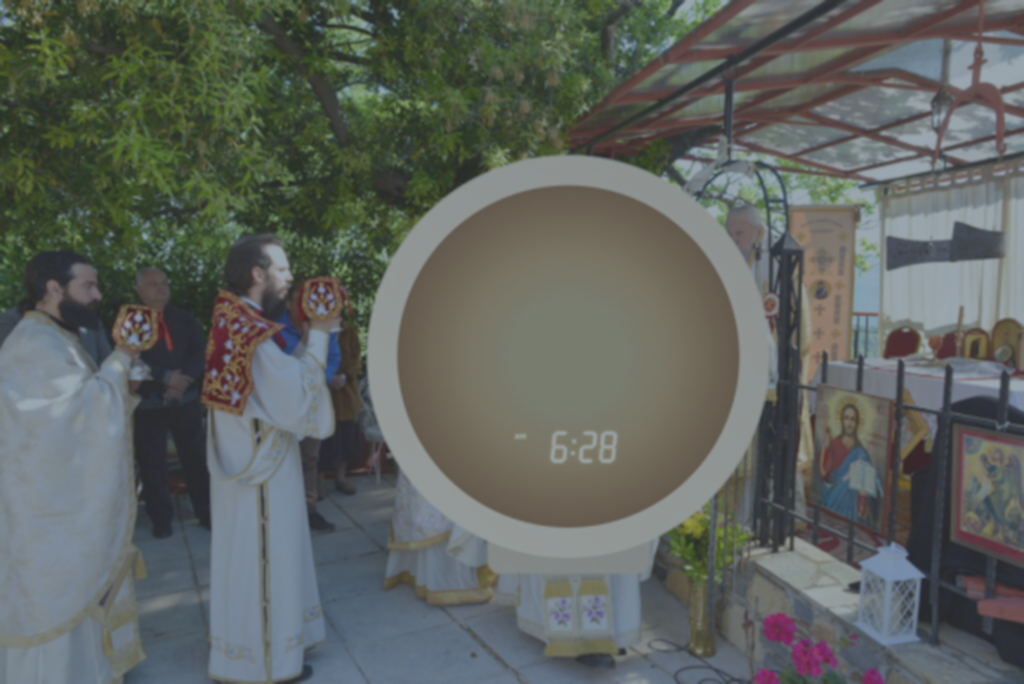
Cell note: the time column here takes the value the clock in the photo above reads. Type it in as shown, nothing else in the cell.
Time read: 6:28
